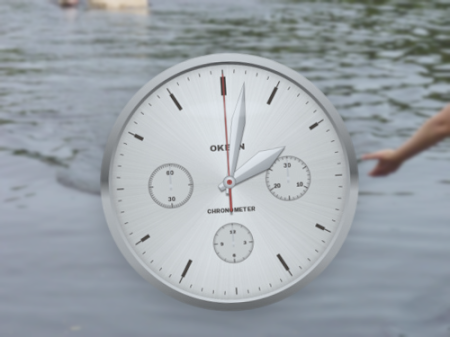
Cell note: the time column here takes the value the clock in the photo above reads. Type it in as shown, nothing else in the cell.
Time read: 2:02
